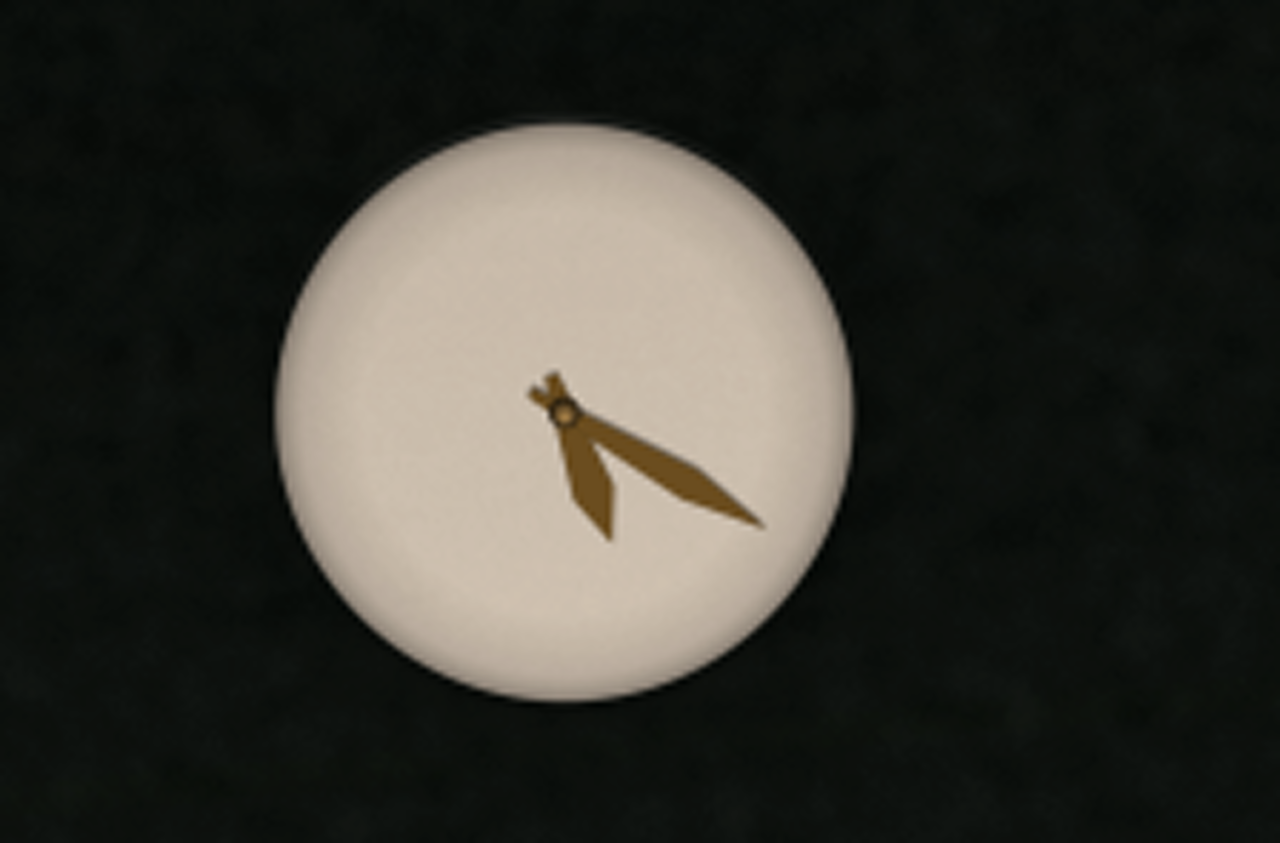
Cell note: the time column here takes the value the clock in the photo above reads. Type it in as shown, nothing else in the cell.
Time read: 5:20
